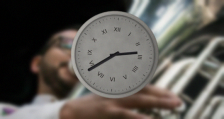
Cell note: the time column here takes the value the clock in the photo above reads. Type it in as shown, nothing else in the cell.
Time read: 2:39
